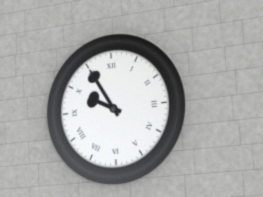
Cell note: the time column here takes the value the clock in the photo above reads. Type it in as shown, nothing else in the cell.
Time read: 9:55
